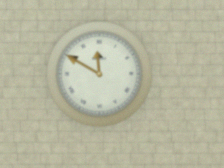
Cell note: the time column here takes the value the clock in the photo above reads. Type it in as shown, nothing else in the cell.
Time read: 11:50
